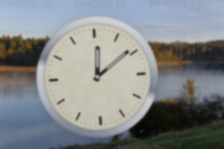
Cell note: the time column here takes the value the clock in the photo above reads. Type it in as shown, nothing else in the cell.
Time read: 12:09
